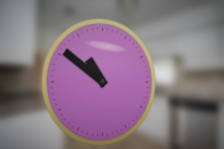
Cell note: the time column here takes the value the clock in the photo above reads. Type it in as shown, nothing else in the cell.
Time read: 10:51
